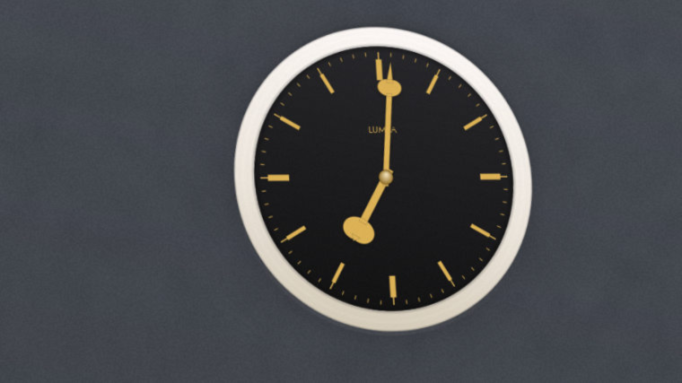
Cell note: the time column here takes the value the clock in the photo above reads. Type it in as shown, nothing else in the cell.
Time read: 7:01
